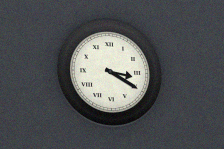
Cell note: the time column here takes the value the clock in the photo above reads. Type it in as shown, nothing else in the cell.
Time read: 3:20
